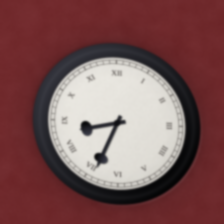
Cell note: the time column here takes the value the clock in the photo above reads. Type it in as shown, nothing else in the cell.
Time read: 8:34
